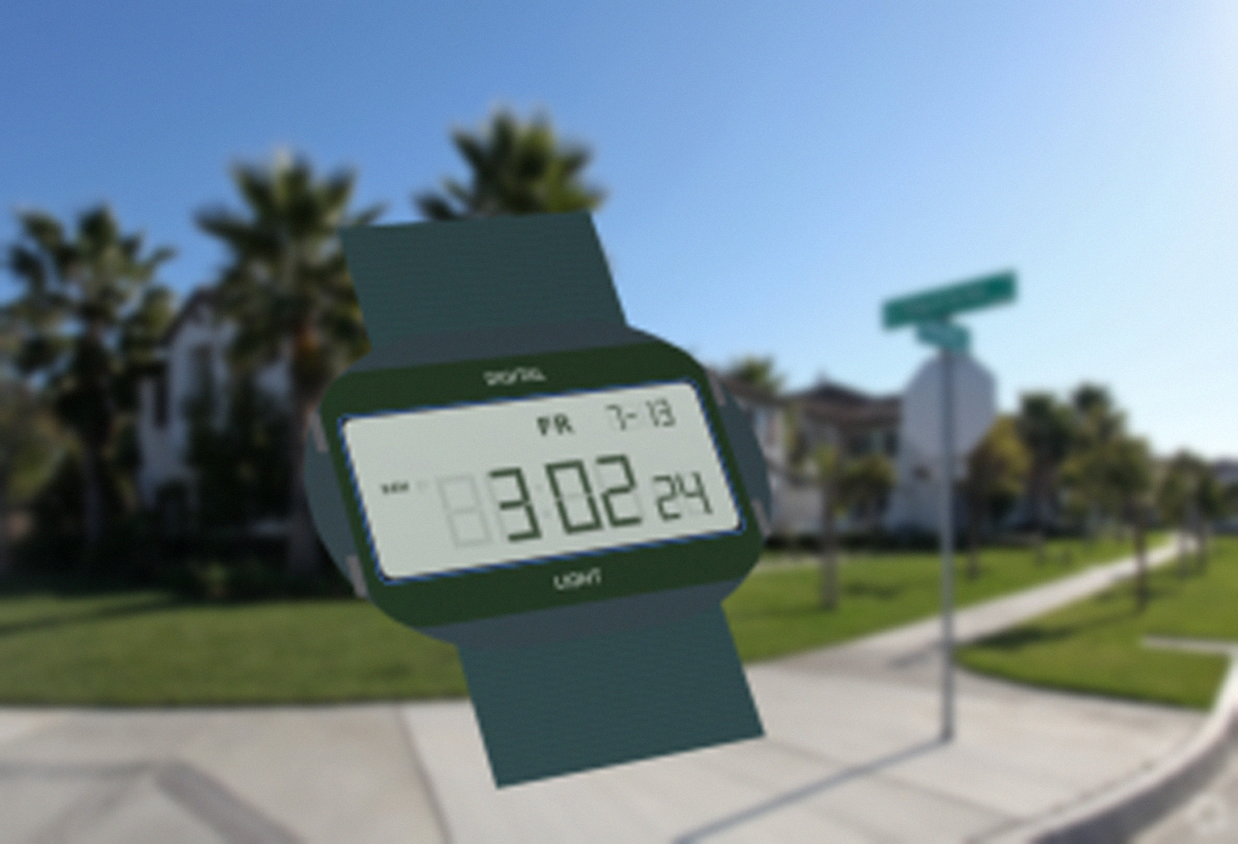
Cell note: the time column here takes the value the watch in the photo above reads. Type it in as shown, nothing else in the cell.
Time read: 3:02:24
